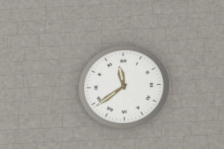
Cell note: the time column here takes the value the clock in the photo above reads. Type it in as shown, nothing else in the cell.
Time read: 11:39
